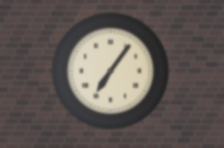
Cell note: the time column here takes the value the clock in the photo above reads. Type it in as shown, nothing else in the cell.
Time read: 7:06
